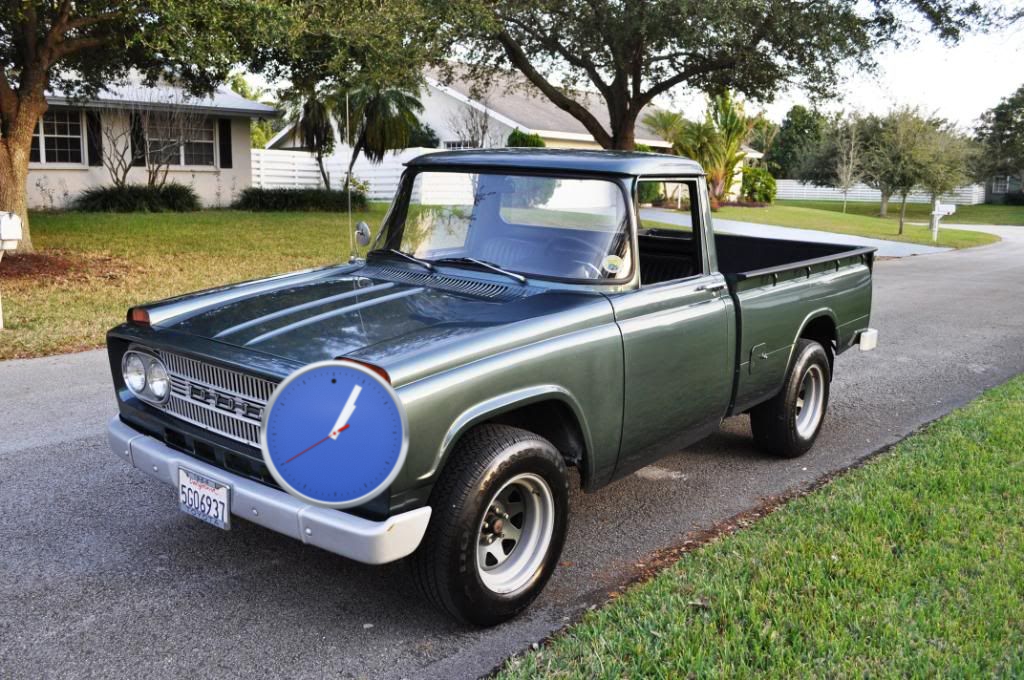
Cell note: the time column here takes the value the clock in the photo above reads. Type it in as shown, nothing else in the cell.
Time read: 1:04:40
